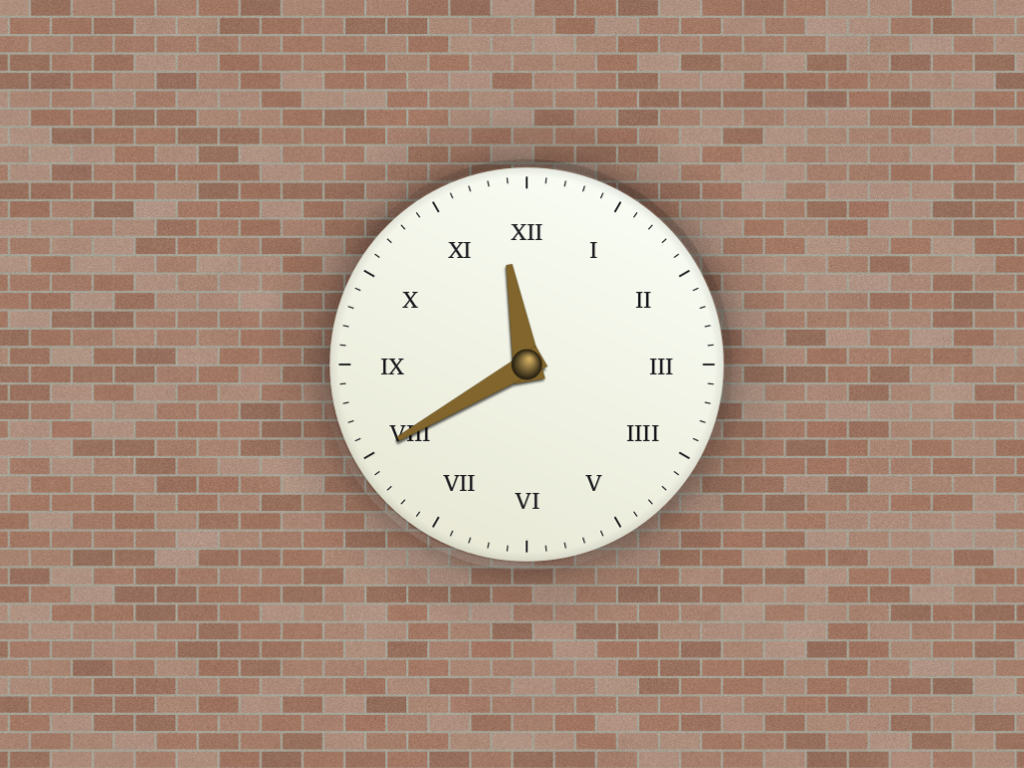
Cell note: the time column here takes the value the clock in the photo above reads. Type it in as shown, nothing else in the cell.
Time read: 11:40
